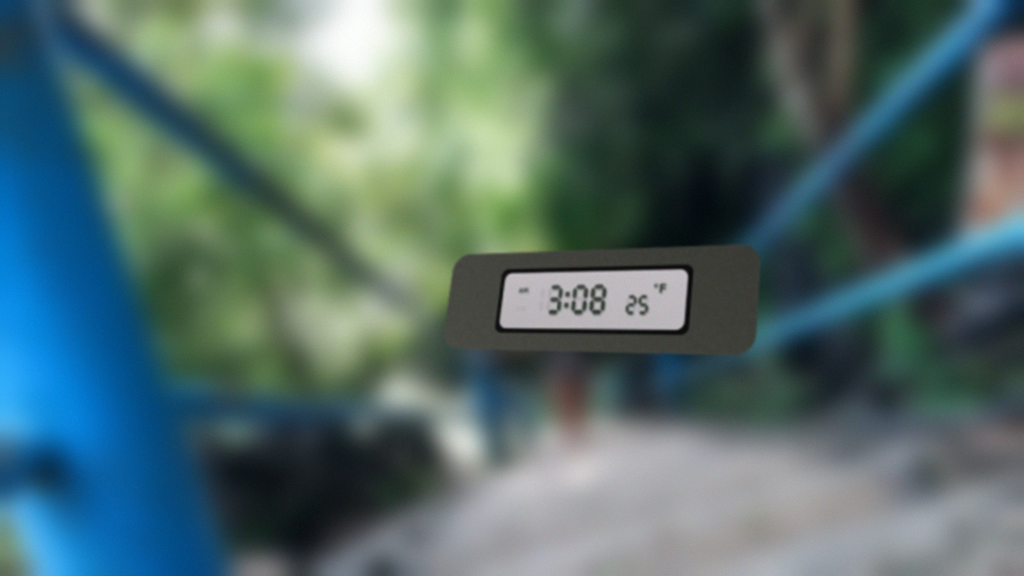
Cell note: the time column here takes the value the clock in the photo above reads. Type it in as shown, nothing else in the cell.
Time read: 3:08
